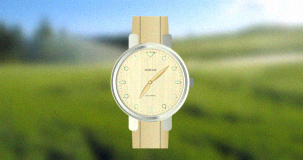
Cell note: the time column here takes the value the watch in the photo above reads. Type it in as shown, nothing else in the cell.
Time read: 7:08
